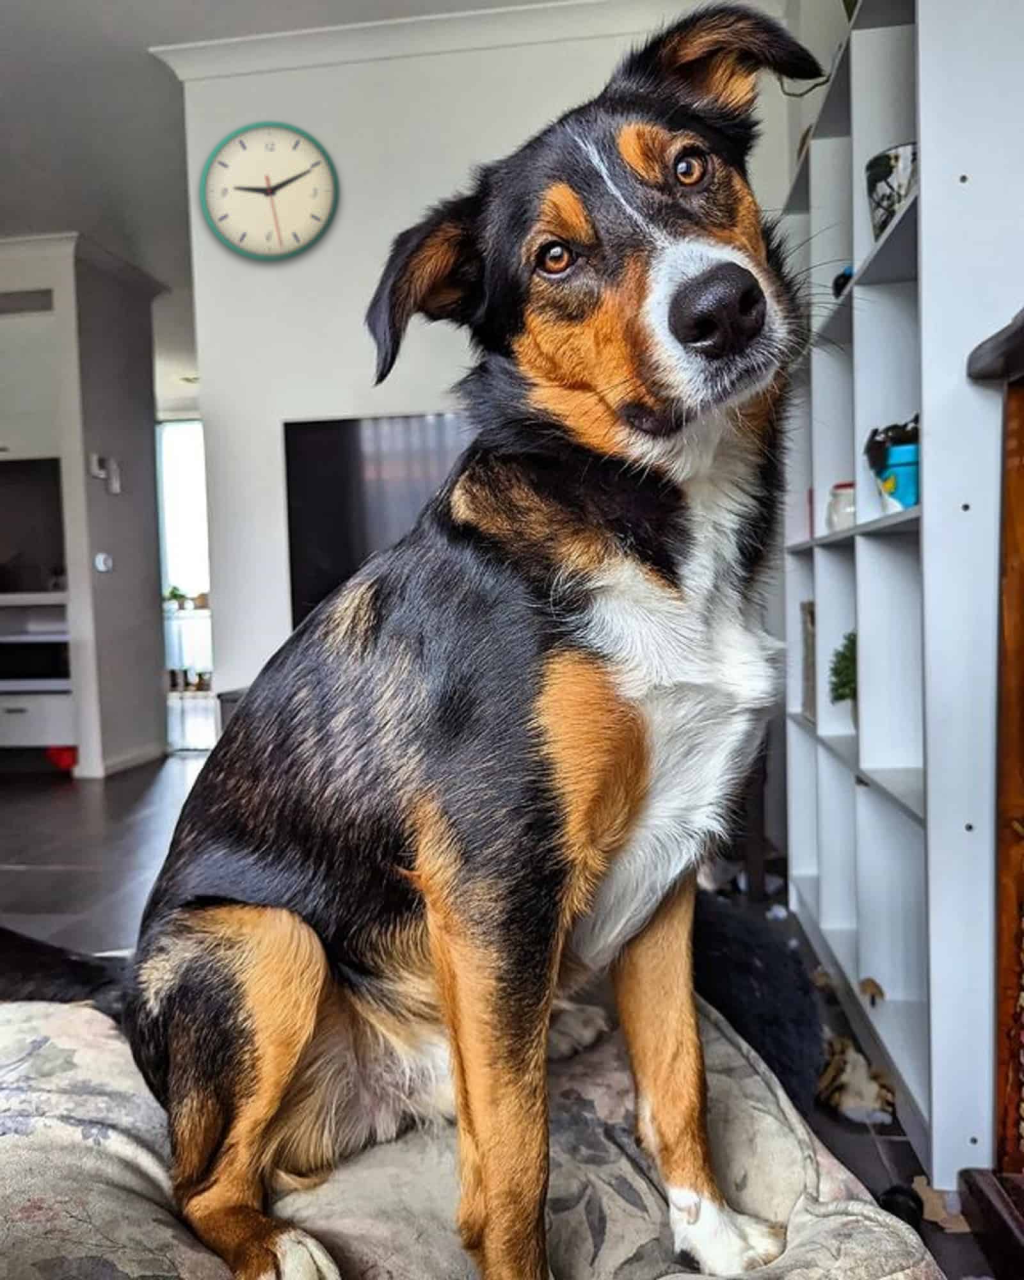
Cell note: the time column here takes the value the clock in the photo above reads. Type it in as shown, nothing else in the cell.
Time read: 9:10:28
